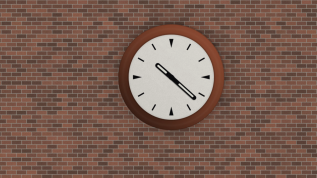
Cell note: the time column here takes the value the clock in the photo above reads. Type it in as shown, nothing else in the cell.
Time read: 10:22
